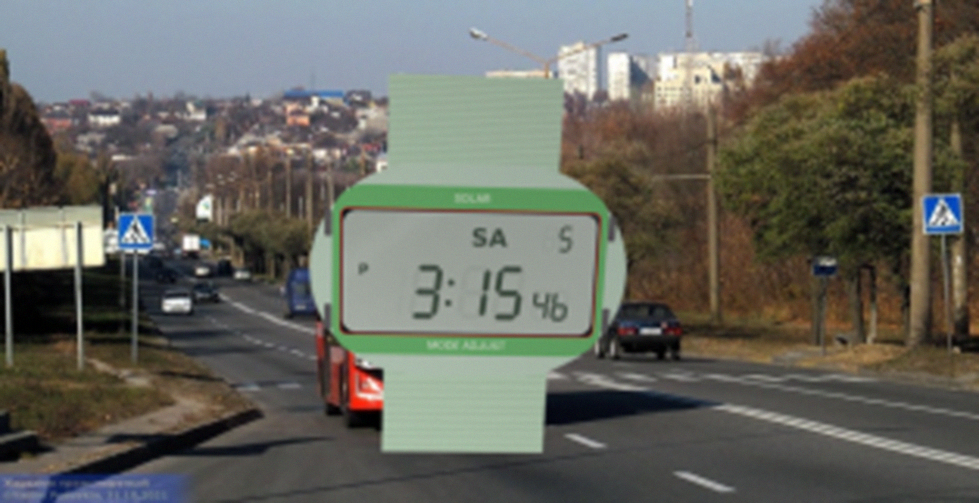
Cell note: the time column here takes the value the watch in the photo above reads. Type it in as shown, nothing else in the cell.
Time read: 3:15:46
